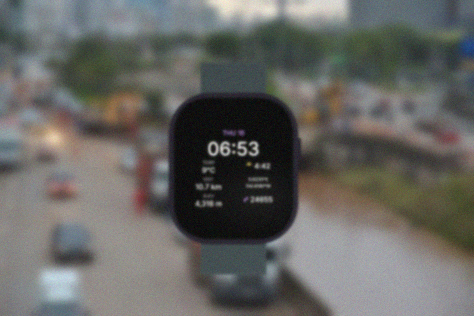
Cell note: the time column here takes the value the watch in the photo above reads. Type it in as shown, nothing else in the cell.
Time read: 6:53
